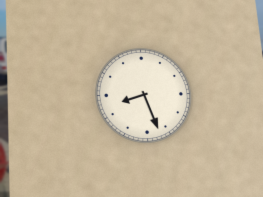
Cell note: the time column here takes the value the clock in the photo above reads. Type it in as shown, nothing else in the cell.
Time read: 8:27
